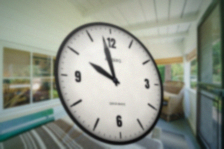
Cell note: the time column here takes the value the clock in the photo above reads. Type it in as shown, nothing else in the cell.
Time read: 9:58
